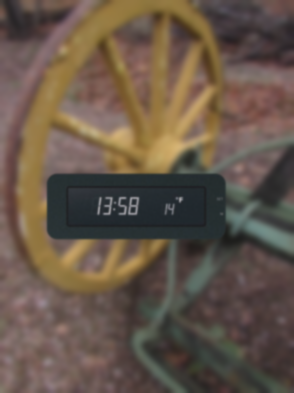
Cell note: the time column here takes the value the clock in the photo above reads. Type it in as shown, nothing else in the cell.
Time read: 13:58
